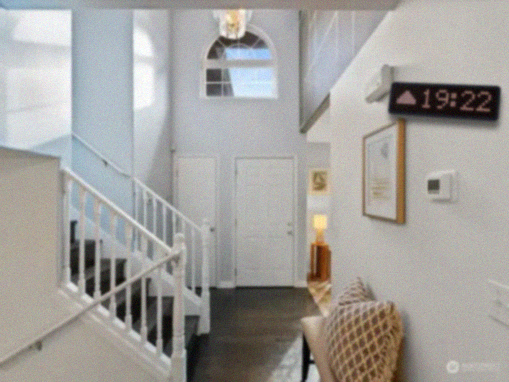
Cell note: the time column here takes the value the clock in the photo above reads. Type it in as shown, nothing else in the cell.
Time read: 19:22
